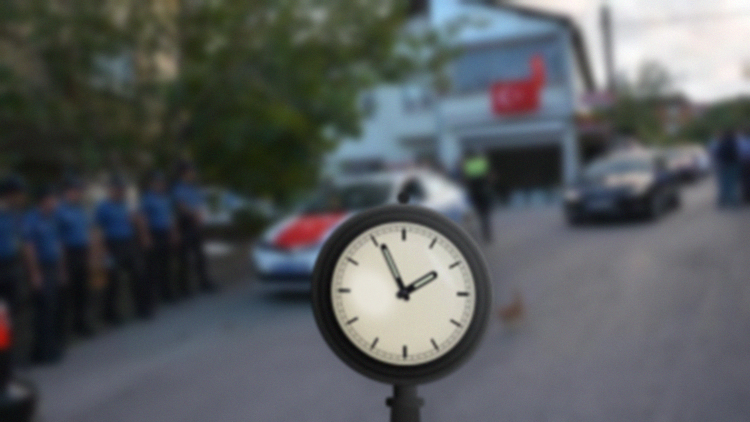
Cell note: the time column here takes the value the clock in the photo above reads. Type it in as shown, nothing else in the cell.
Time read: 1:56
